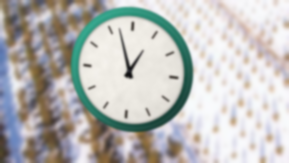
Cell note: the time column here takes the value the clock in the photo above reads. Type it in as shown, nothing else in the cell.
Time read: 12:57
